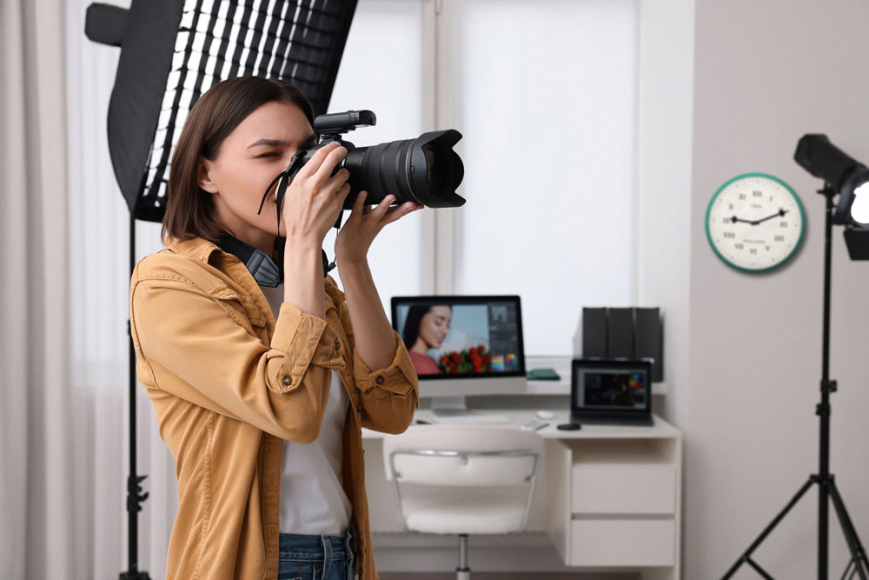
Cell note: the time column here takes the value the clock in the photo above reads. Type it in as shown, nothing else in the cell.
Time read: 9:11
